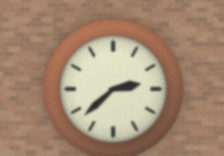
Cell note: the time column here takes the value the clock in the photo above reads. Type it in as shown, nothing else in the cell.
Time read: 2:38
